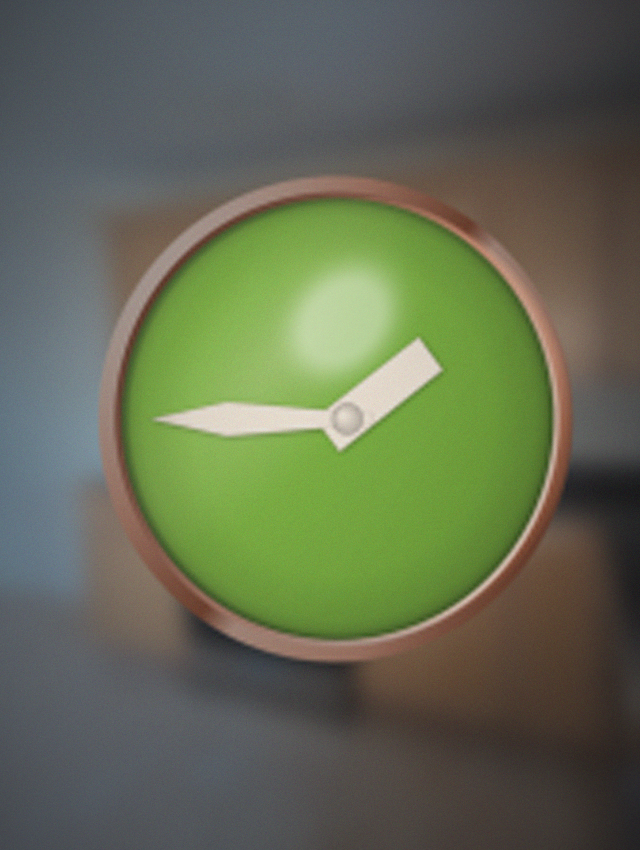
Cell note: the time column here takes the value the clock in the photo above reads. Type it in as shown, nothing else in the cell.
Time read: 1:45
